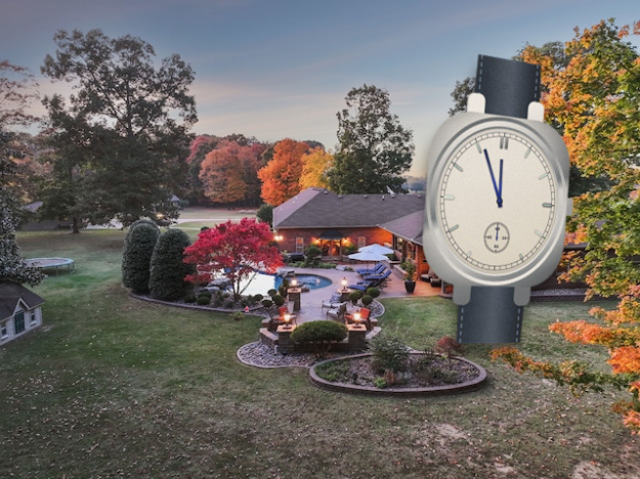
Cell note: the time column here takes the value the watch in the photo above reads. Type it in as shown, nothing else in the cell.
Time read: 11:56
